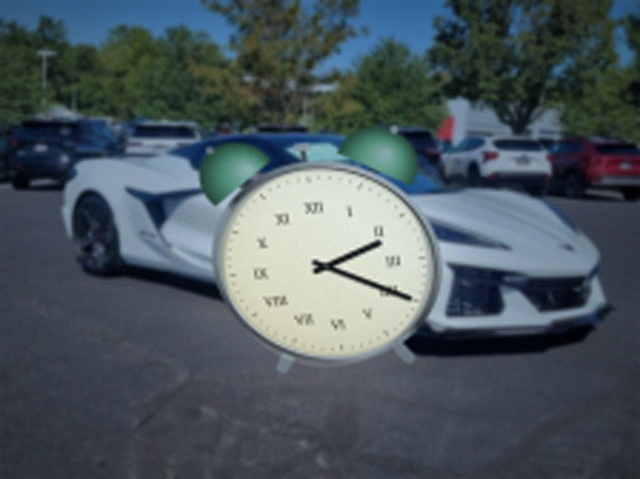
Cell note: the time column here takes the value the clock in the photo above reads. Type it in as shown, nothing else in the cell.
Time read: 2:20
